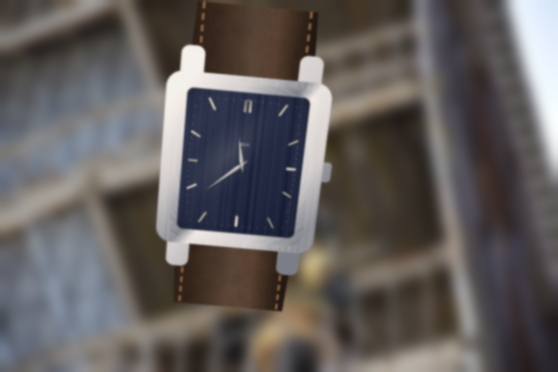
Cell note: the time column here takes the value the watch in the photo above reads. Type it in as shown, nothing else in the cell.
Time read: 11:38
